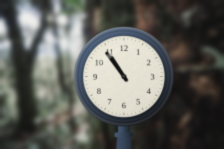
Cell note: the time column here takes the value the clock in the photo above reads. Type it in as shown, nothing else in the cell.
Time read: 10:54
